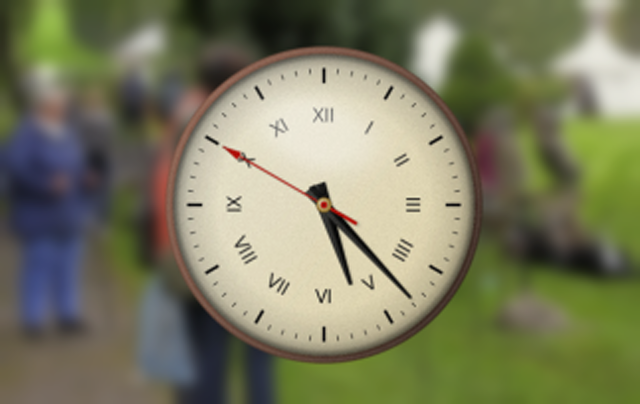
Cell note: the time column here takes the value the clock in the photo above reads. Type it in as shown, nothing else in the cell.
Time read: 5:22:50
